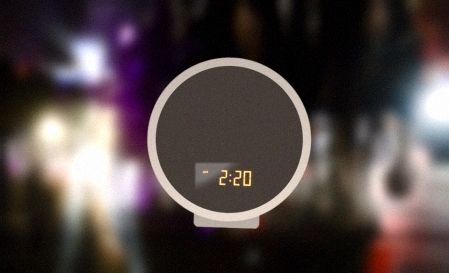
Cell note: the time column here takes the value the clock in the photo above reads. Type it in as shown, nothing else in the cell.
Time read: 2:20
